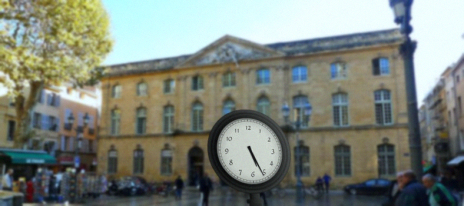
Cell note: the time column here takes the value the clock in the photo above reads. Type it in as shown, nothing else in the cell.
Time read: 5:26
